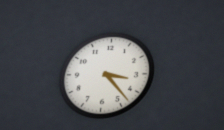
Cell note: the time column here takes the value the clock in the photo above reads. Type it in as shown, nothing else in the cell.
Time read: 3:23
